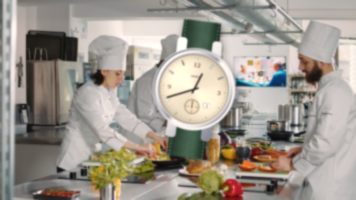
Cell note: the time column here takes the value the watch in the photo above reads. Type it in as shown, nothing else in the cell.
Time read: 12:41
